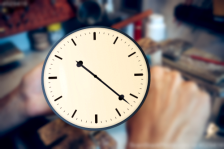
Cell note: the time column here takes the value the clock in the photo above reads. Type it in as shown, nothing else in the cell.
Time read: 10:22
